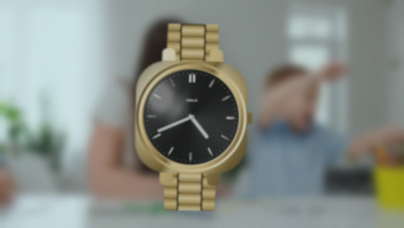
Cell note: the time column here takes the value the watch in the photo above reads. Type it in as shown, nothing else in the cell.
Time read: 4:41
